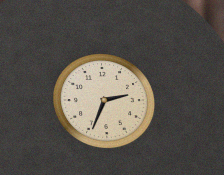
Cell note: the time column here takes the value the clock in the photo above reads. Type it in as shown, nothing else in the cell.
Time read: 2:34
